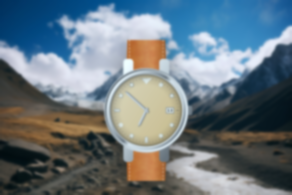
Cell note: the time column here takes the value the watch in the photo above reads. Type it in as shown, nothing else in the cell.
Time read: 6:52
